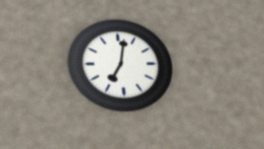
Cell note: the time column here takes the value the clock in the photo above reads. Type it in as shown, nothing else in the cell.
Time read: 7:02
